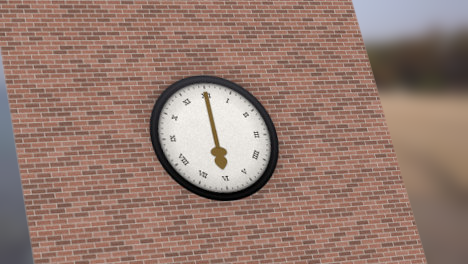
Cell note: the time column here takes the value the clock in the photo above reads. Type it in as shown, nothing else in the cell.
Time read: 6:00
